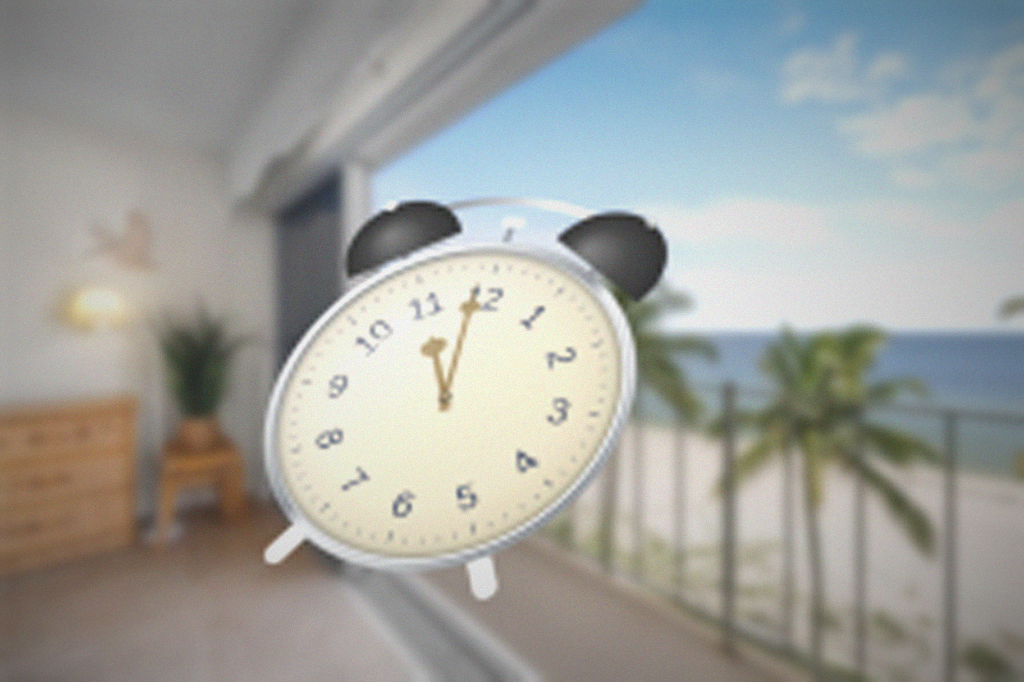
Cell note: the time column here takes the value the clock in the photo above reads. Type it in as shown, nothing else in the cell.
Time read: 10:59
